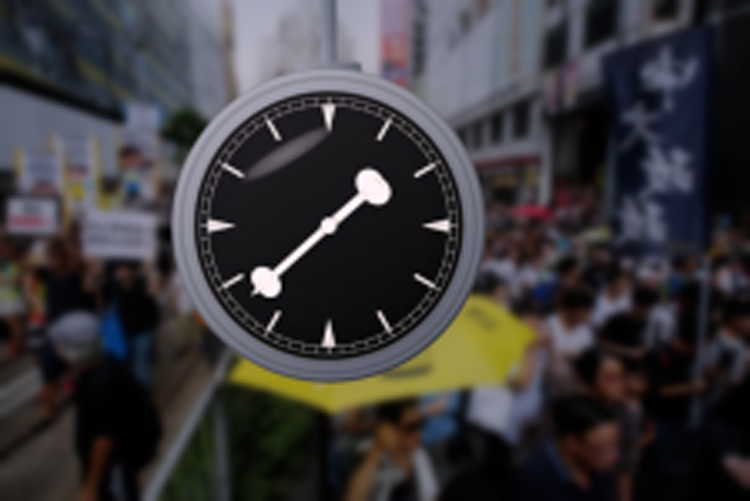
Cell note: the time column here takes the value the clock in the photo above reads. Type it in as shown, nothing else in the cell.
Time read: 1:38
